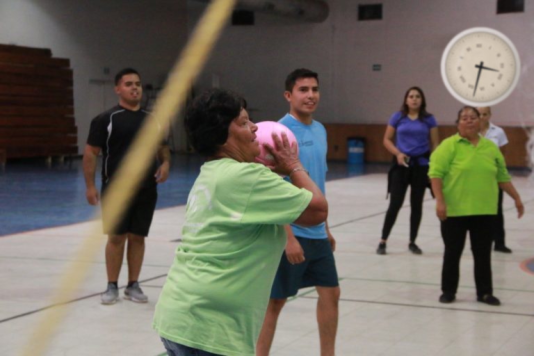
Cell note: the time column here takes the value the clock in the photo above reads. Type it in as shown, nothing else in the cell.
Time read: 3:33
